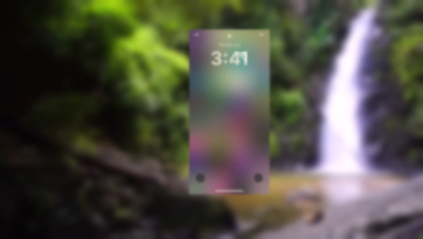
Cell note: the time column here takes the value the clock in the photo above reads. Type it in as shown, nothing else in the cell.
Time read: 3:41
